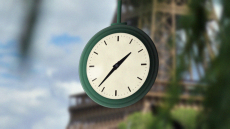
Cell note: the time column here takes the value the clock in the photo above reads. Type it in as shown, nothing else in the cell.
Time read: 1:37
